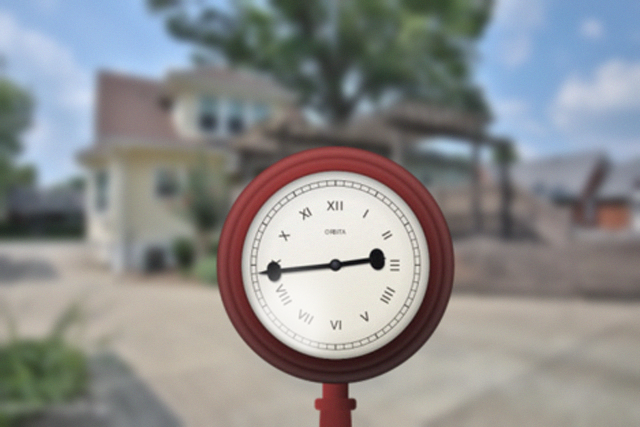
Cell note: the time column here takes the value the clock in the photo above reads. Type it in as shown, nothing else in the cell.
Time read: 2:44
